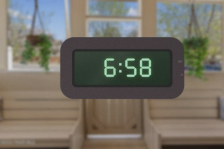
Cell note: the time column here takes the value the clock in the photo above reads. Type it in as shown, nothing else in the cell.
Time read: 6:58
